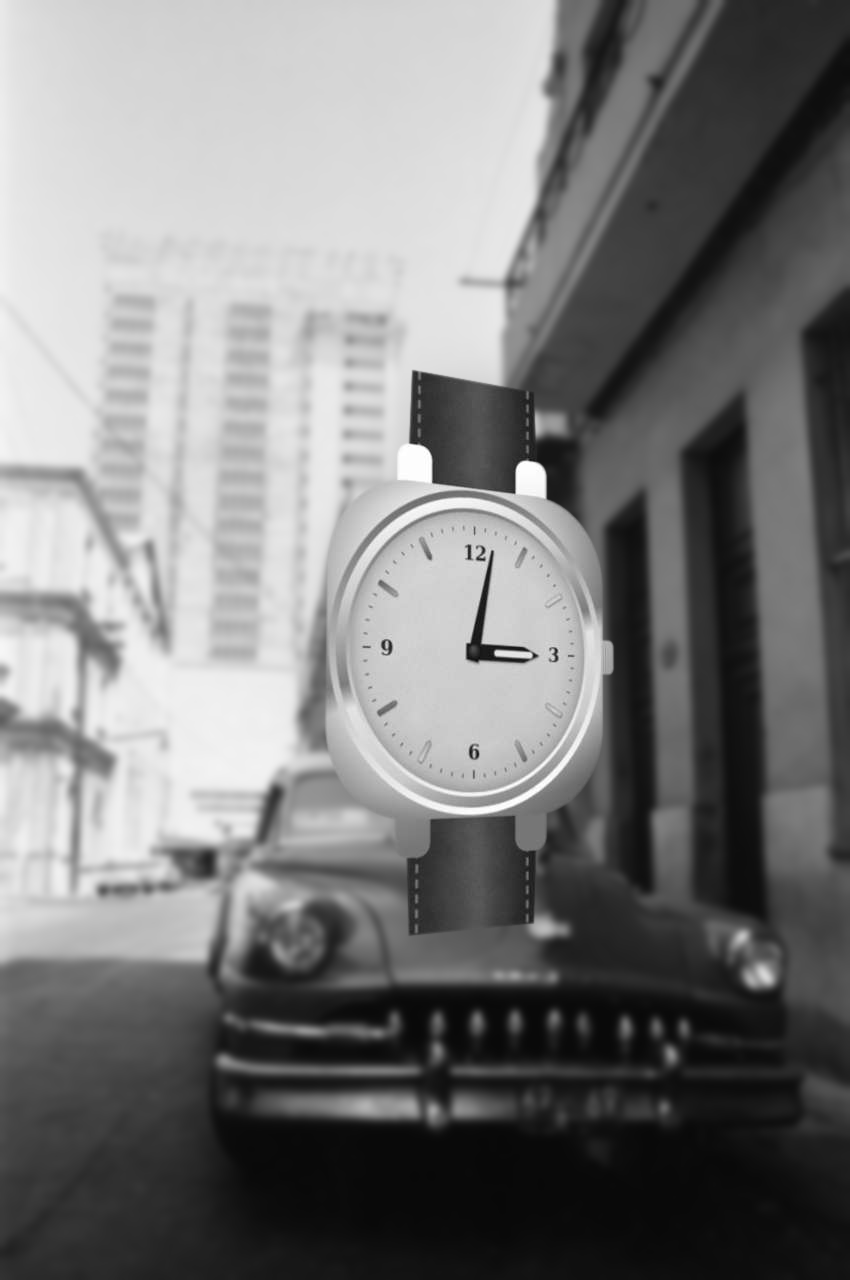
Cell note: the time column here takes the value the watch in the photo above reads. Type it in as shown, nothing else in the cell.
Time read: 3:02
